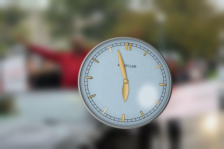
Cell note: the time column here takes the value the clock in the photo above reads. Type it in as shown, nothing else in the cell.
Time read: 5:57
